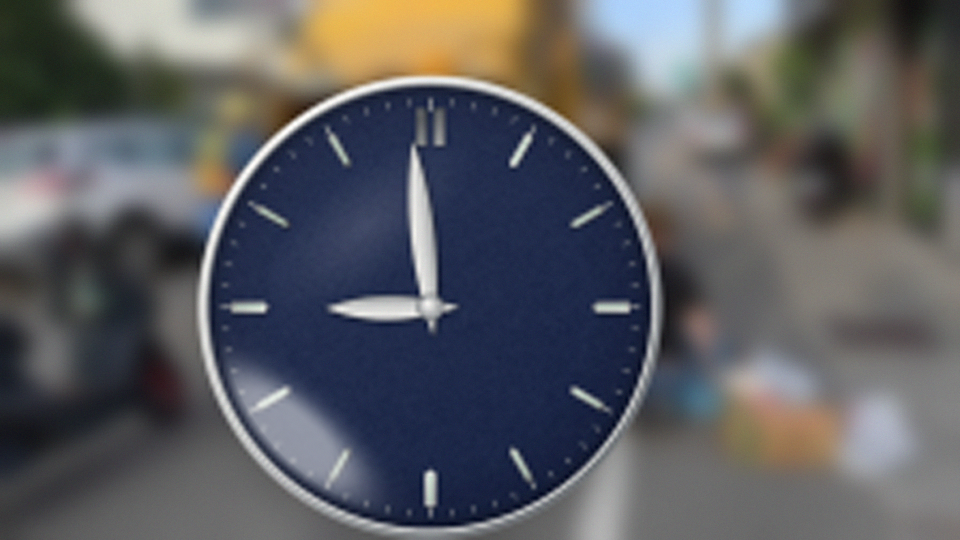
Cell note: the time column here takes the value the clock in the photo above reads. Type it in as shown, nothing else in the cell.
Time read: 8:59
